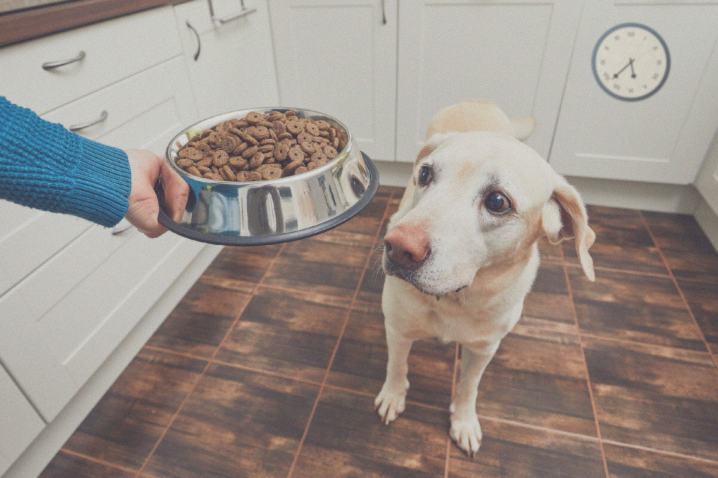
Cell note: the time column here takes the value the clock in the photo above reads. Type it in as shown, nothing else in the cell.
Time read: 5:38
